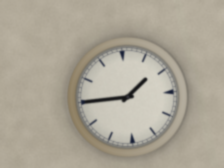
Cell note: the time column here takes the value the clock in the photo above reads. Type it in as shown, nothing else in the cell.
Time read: 1:45
